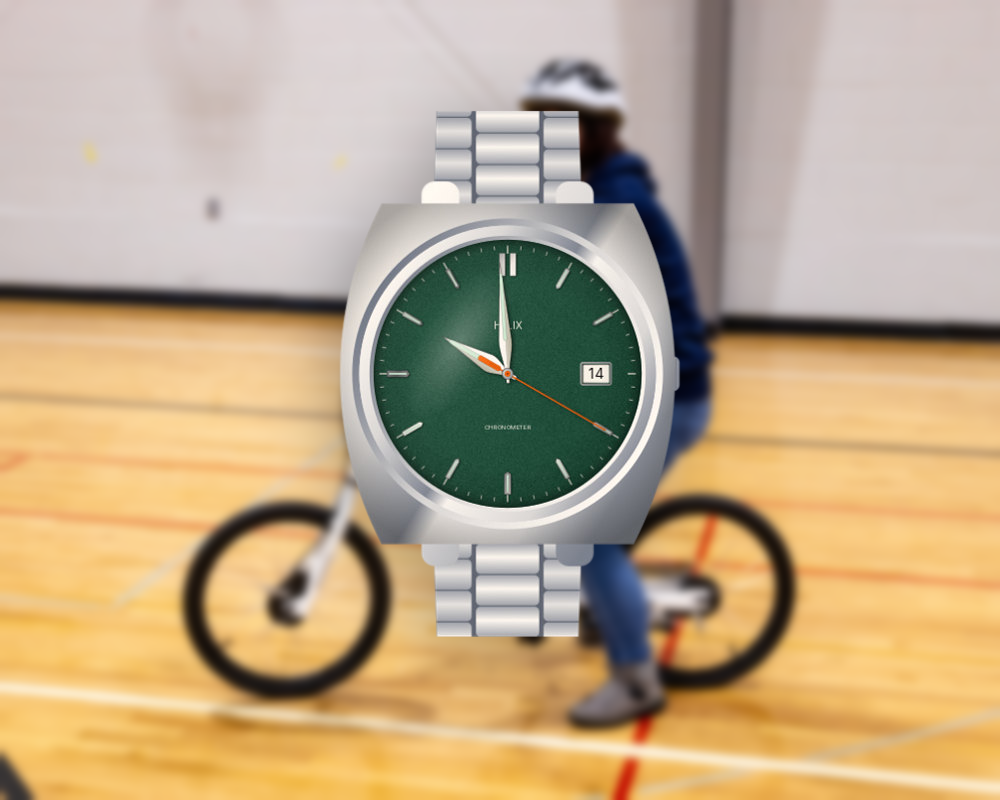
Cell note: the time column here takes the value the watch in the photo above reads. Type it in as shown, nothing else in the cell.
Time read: 9:59:20
